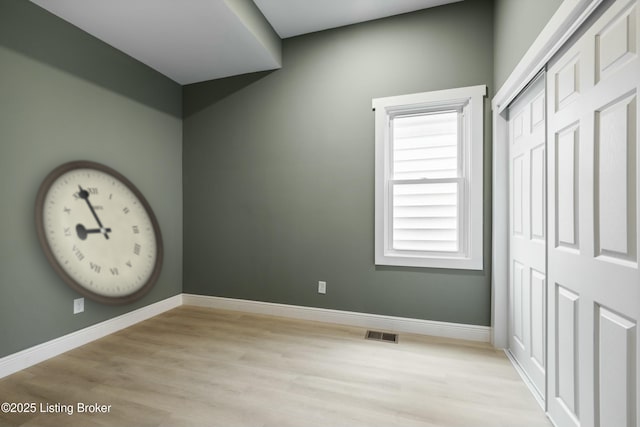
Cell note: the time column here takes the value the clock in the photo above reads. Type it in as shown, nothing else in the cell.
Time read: 8:57
